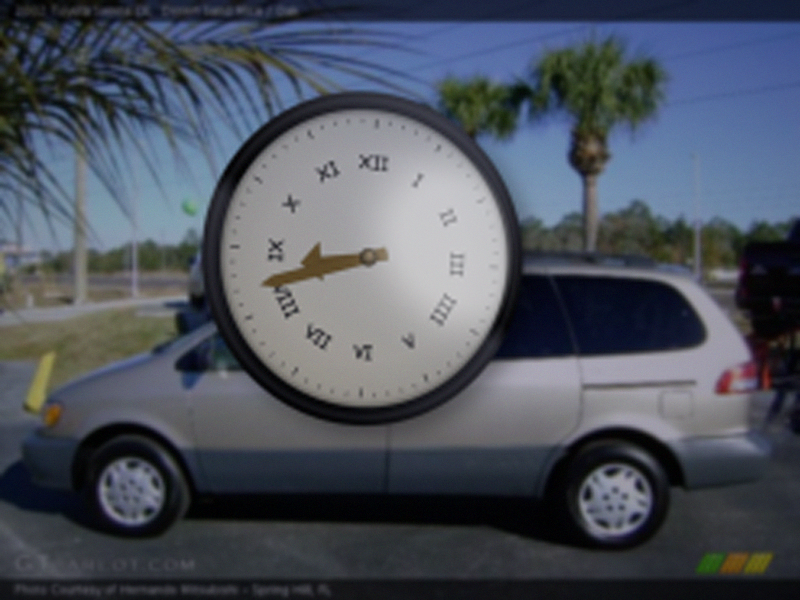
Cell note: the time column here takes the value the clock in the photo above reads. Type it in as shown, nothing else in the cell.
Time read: 8:42
